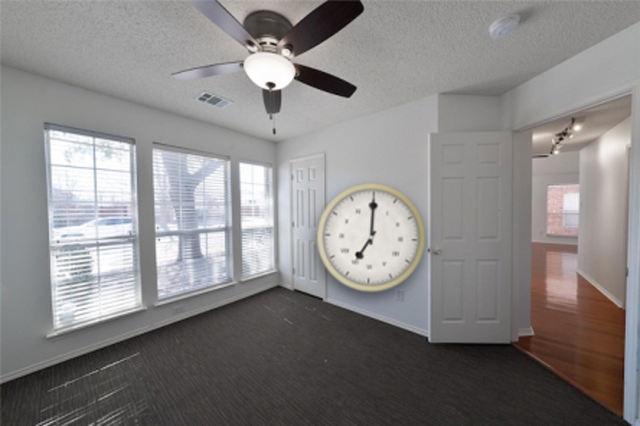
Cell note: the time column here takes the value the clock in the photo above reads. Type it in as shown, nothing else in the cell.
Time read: 7:00
